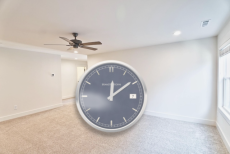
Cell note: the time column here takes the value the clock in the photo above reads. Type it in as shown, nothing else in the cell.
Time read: 12:09
